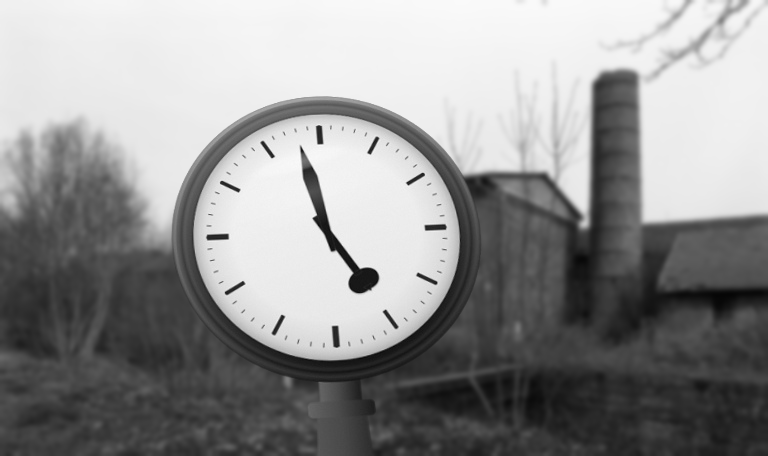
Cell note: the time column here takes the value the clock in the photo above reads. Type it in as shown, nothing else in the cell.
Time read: 4:58
